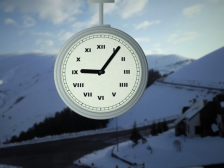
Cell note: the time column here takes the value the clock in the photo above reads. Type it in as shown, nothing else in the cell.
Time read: 9:06
